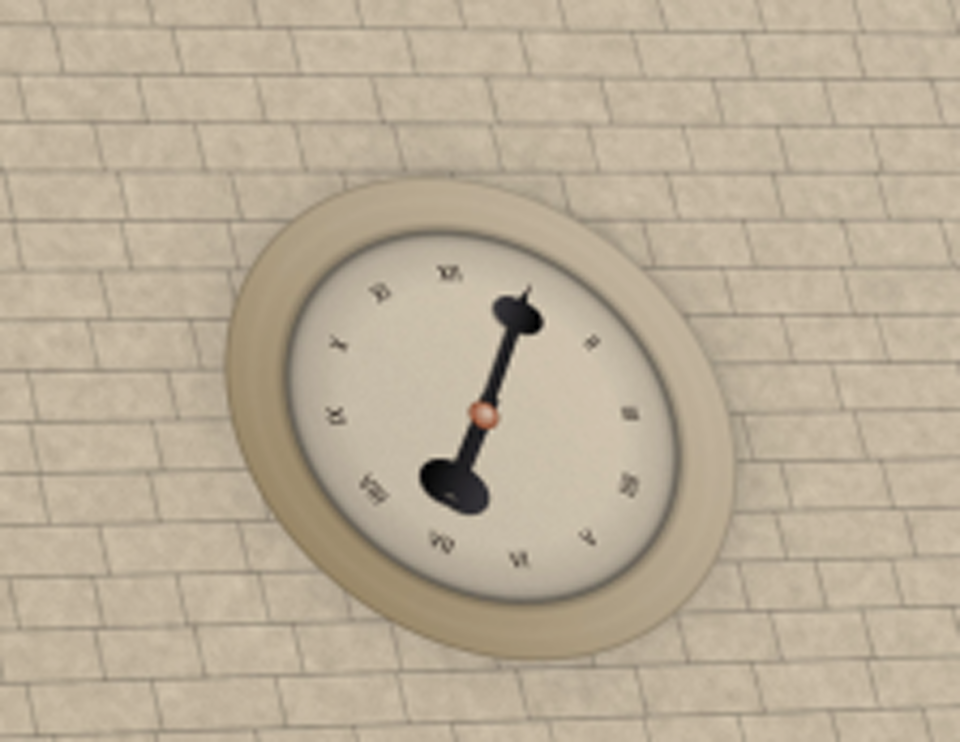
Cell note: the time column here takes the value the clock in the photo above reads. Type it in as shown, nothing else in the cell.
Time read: 7:05
